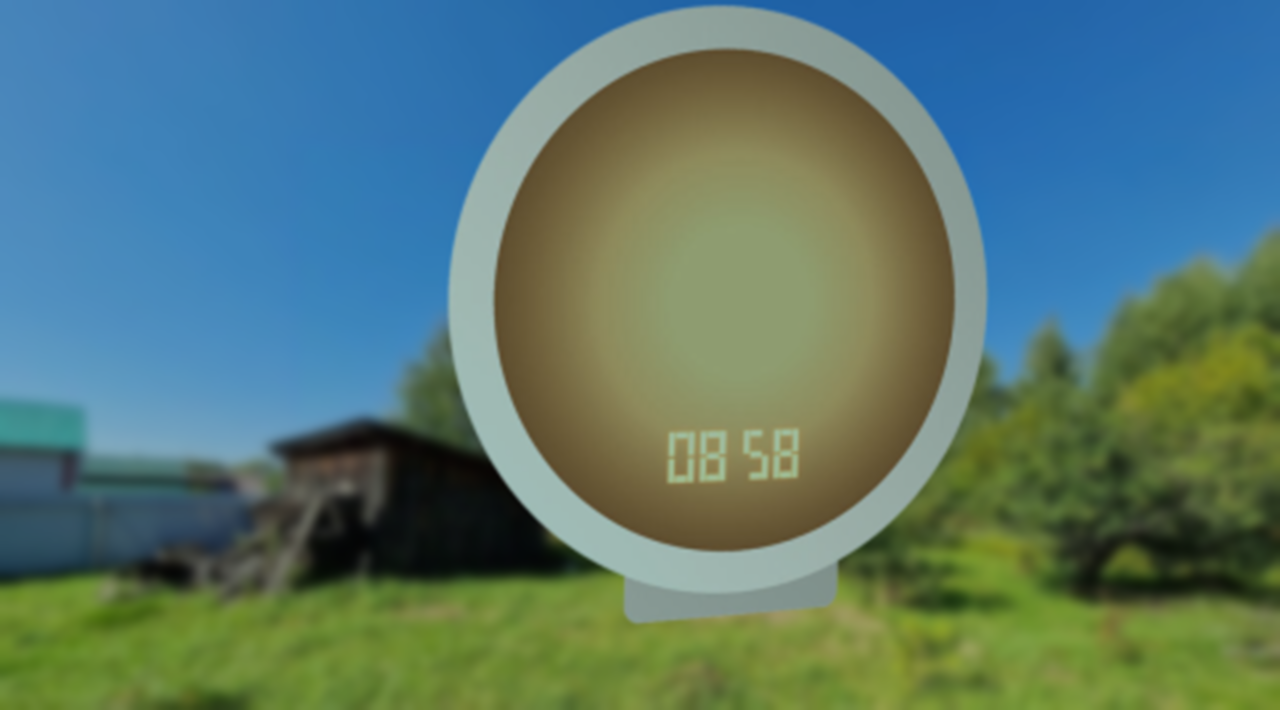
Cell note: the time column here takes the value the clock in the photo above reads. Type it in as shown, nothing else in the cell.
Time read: 8:58
